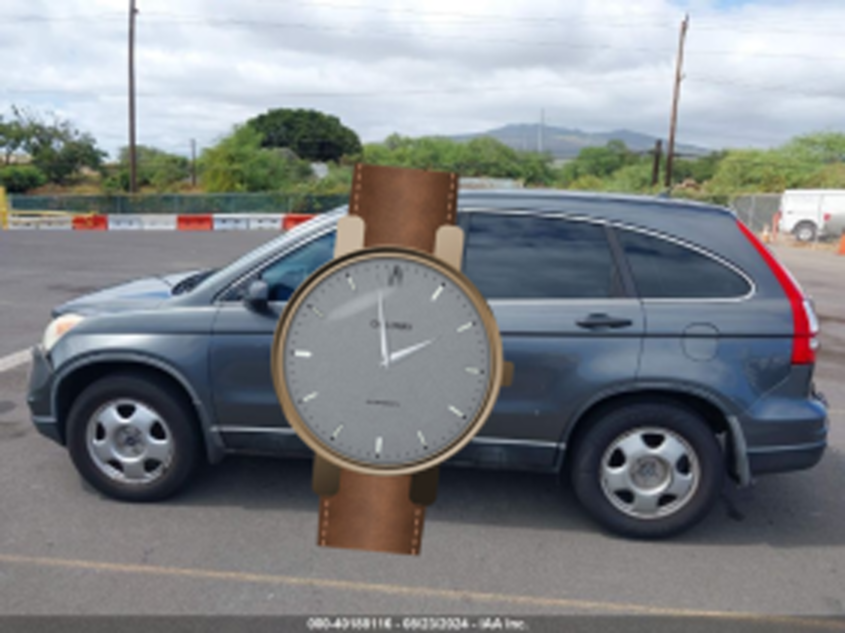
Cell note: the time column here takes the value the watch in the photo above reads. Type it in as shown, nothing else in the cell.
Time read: 1:58
